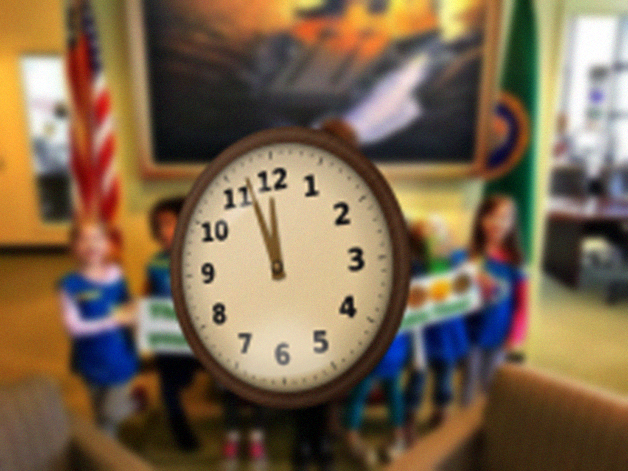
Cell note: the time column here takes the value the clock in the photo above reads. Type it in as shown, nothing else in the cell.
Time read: 11:57
